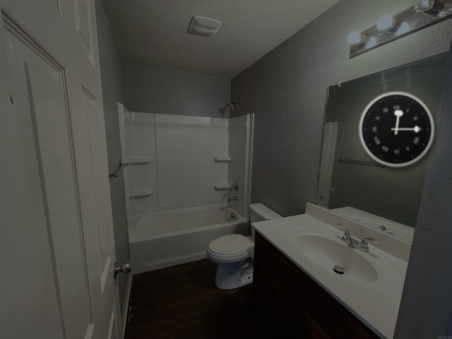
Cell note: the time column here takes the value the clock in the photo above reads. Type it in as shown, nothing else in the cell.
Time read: 12:15
